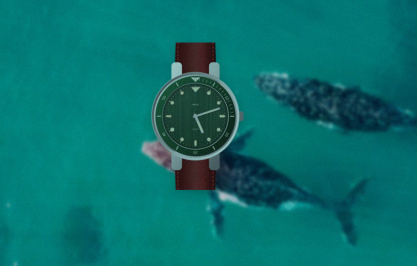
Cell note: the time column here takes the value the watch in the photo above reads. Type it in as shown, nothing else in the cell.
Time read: 5:12
